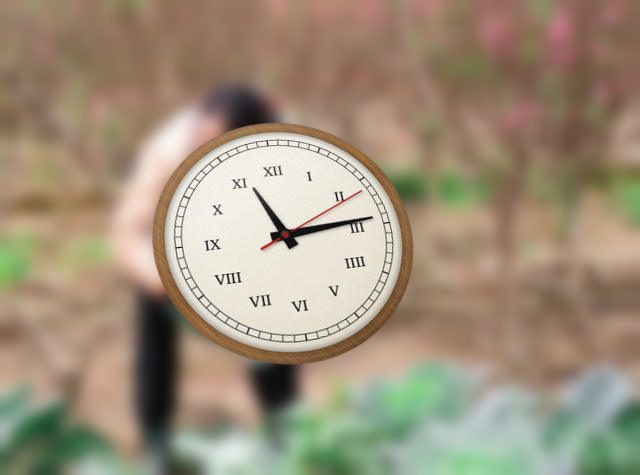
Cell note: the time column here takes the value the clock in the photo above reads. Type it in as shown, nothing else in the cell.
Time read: 11:14:11
